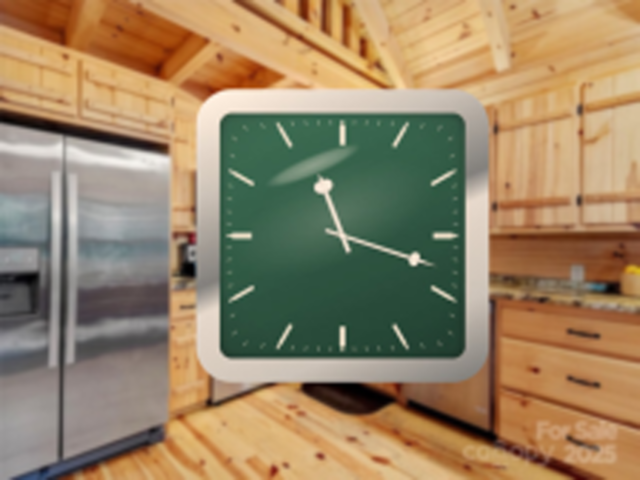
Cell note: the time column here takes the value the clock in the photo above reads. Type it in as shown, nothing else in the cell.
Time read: 11:18
